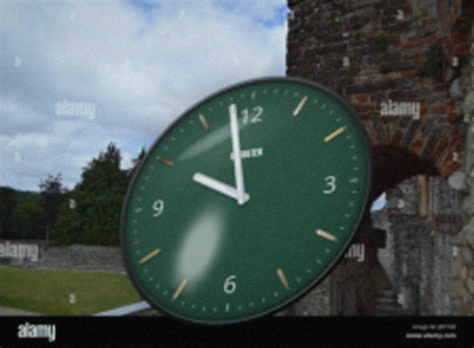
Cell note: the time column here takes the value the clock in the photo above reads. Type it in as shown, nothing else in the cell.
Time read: 9:58
